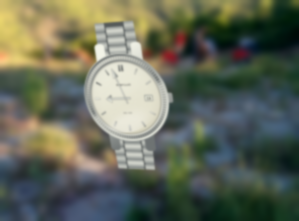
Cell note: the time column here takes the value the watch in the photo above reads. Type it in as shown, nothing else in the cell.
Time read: 8:57
